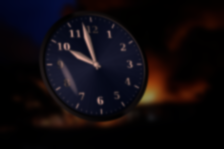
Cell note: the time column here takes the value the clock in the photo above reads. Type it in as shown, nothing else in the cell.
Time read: 9:58
